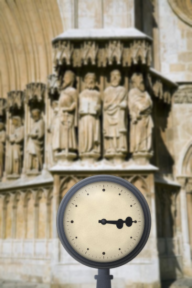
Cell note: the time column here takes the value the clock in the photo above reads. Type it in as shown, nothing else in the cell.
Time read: 3:15
